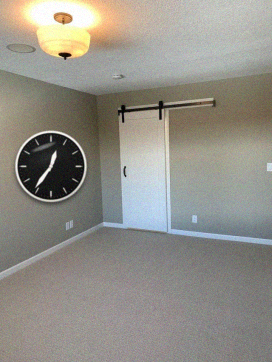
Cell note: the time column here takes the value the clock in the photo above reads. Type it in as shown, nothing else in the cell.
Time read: 12:36
